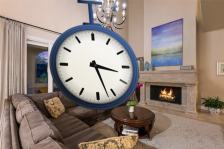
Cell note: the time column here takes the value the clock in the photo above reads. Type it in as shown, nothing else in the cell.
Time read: 3:27
